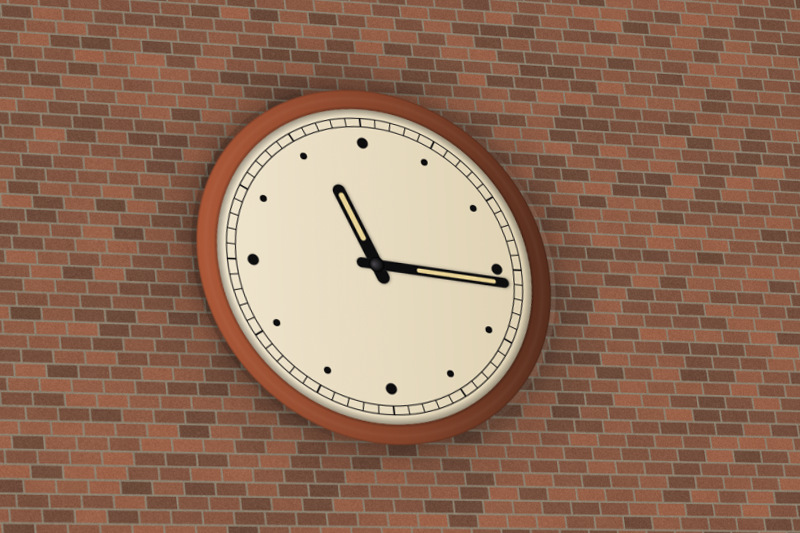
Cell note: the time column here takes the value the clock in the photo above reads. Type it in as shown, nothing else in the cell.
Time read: 11:16
